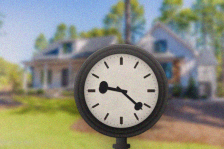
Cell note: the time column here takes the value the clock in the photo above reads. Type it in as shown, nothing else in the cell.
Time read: 9:22
